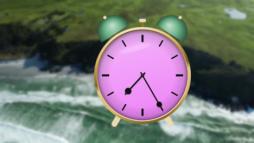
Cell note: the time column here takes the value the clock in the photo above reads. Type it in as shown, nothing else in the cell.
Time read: 7:25
